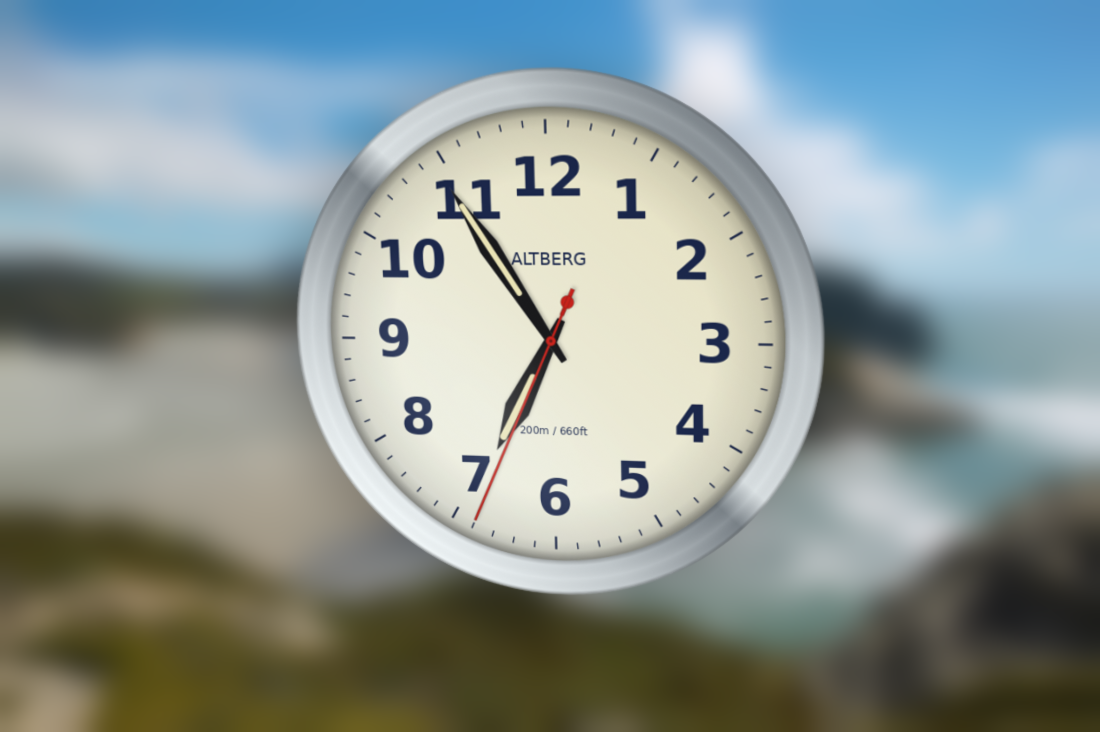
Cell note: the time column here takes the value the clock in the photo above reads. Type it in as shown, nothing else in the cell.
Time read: 6:54:34
